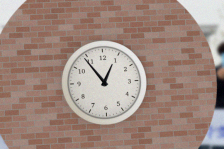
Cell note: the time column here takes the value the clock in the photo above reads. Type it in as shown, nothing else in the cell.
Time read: 12:54
